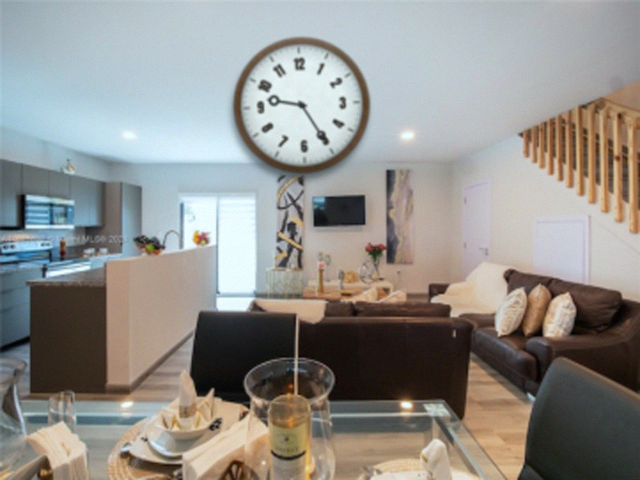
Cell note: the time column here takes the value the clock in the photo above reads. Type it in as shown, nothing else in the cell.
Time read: 9:25
